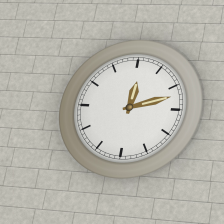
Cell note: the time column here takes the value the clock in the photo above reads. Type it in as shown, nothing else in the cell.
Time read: 12:12
